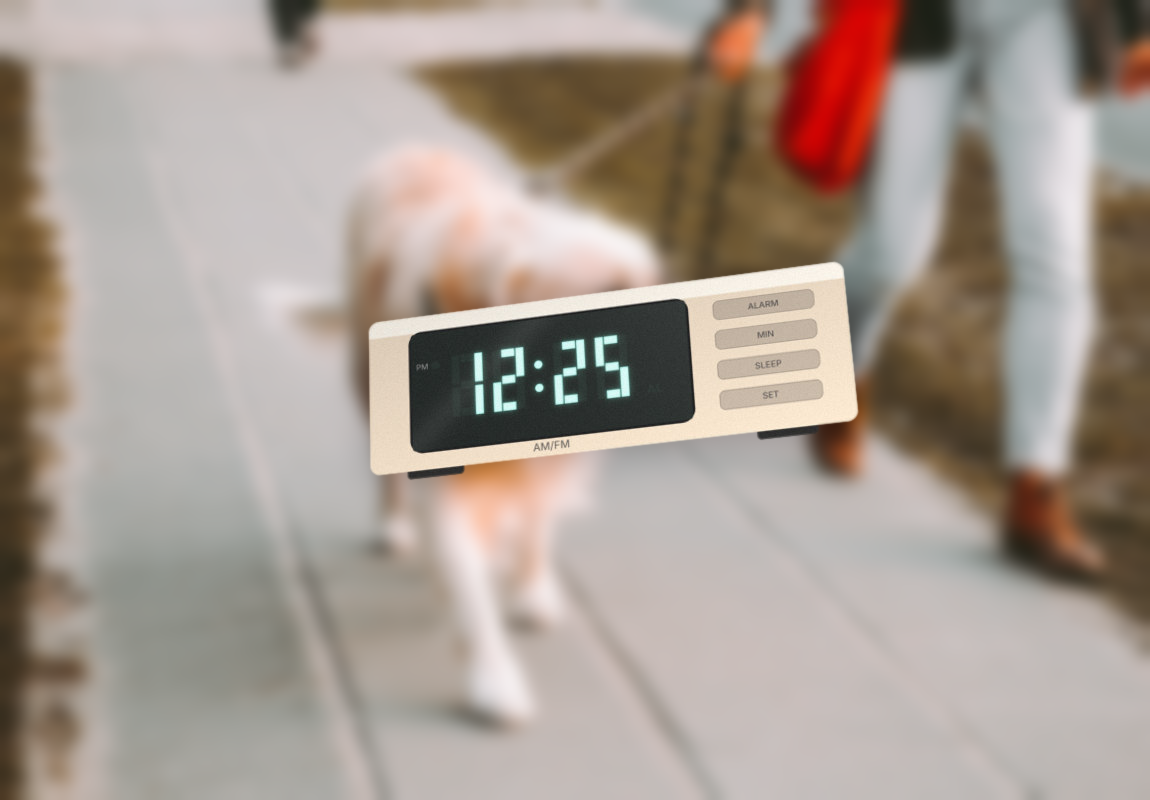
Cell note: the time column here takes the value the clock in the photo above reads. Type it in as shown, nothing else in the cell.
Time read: 12:25
